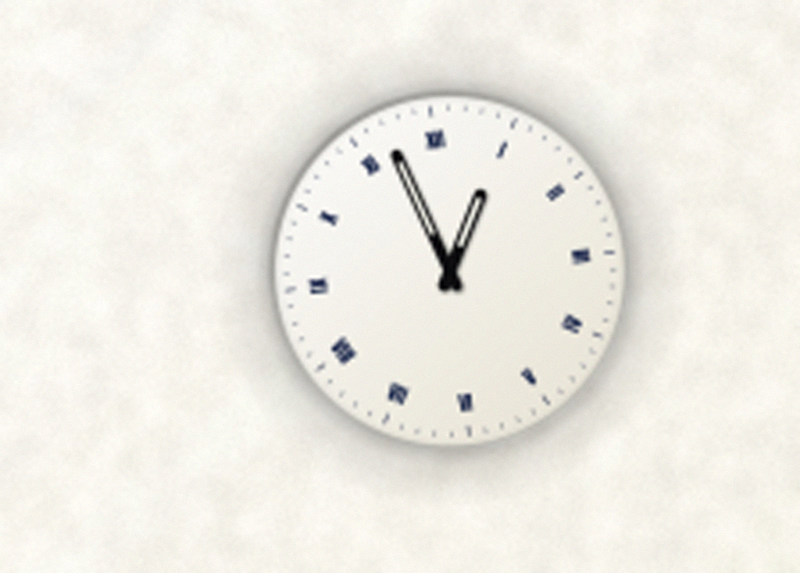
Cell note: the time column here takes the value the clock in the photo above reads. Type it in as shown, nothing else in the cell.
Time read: 12:57
